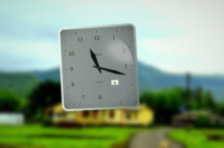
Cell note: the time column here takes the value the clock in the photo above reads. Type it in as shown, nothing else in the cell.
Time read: 11:18
